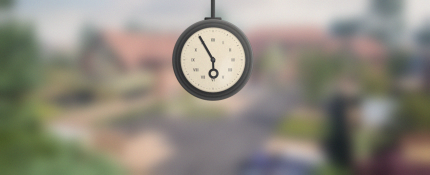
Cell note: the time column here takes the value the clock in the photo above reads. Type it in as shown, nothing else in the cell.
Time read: 5:55
